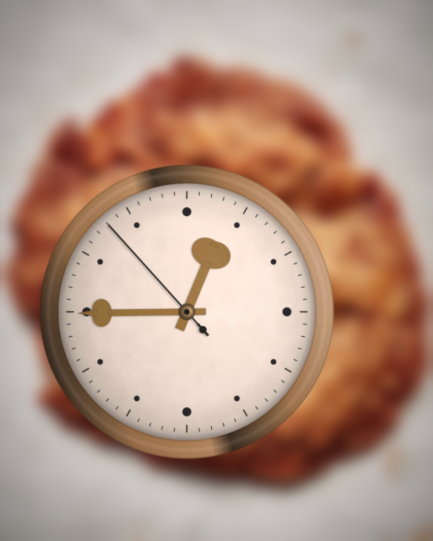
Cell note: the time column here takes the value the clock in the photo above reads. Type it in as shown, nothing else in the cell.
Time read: 12:44:53
